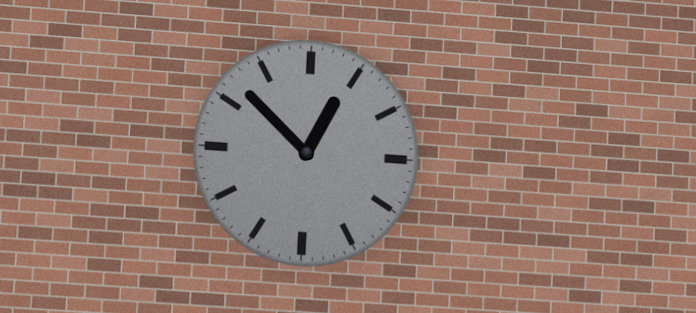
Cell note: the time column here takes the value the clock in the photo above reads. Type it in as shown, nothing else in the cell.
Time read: 12:52
